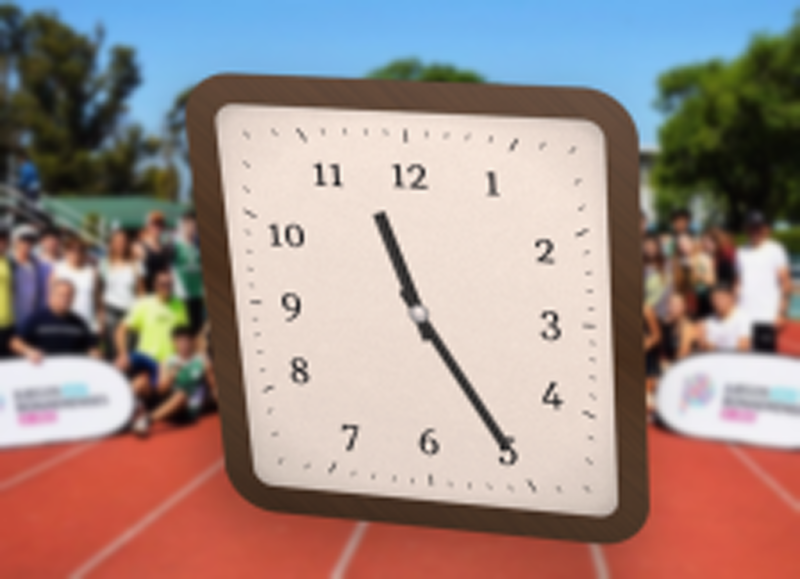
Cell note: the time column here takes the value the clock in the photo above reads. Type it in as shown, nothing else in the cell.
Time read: 11:25
